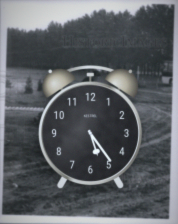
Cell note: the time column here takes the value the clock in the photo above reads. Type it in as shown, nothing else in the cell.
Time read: 5:24
